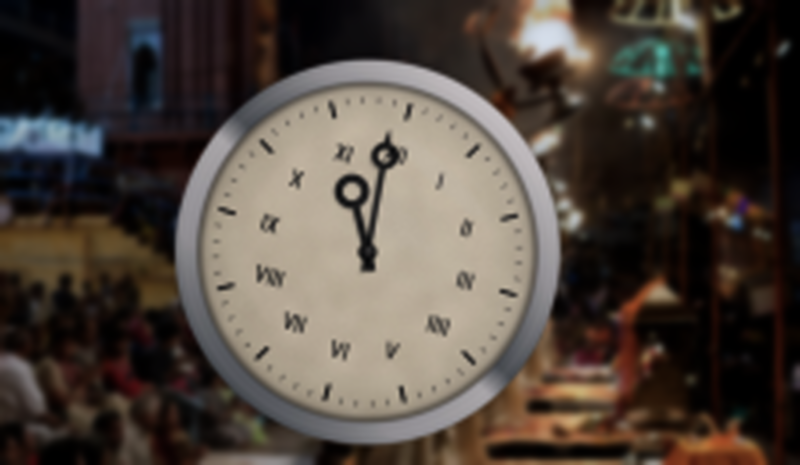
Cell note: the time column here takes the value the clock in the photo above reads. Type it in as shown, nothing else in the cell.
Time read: 10:59
